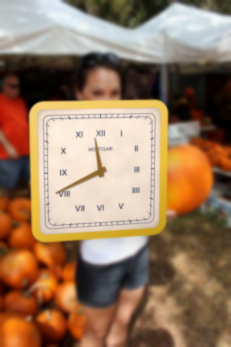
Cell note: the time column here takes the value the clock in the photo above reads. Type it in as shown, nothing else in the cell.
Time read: 11:41
